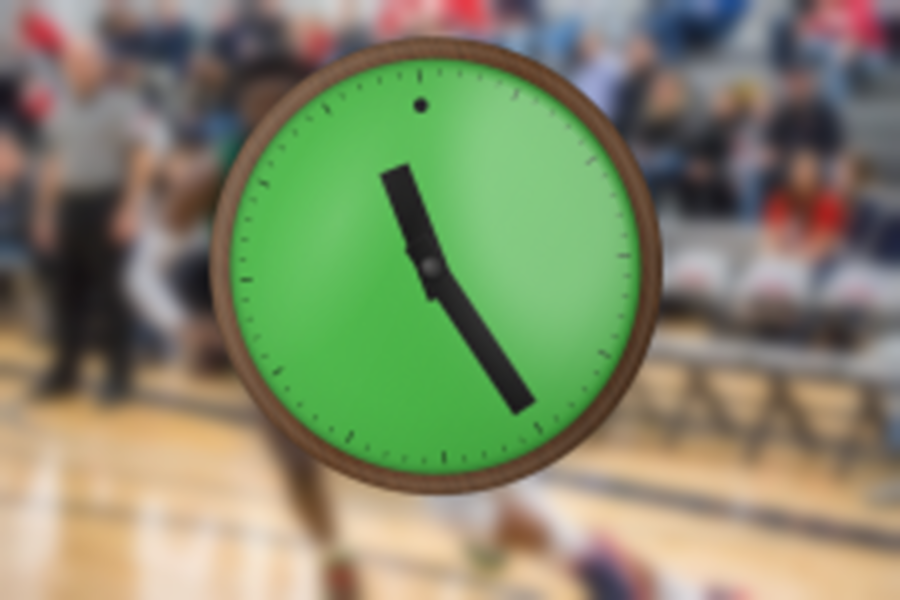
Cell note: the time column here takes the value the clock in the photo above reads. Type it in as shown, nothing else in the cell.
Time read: 11:25
